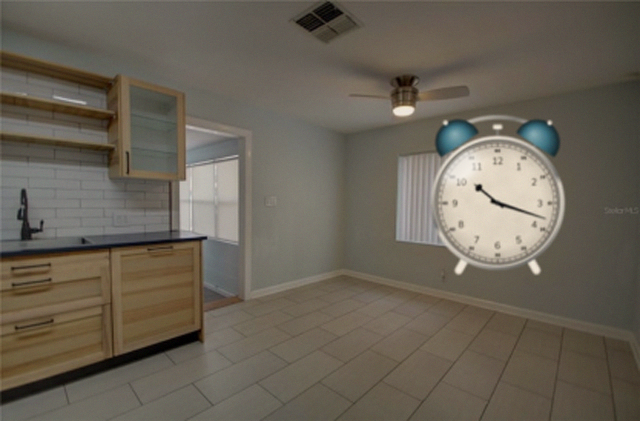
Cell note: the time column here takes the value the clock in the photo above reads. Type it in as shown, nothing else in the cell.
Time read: 10:18
